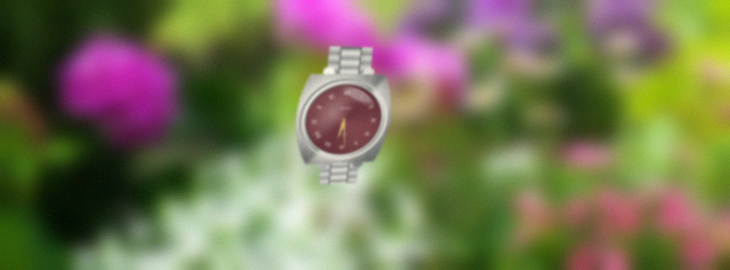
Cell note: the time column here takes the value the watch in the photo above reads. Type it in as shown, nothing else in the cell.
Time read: 6:29
